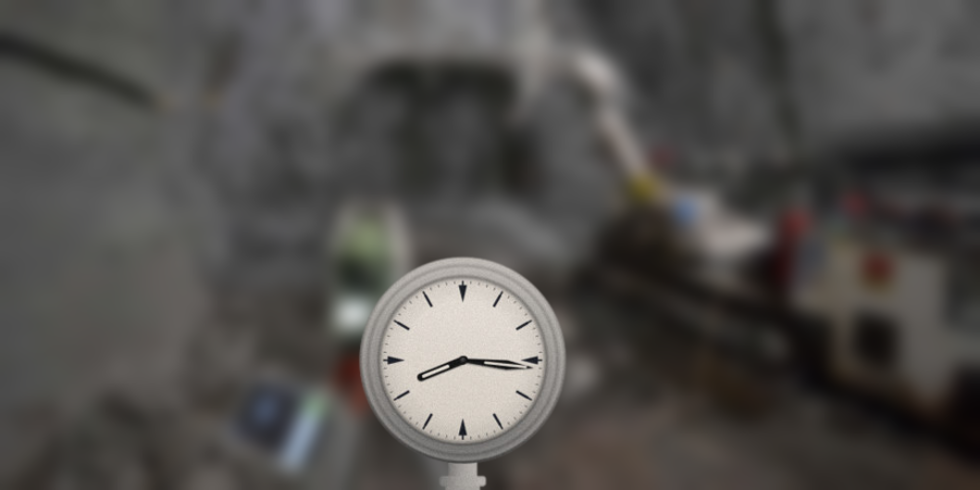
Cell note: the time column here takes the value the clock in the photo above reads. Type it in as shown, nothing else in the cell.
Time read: 8:16
